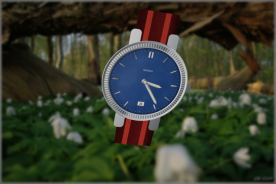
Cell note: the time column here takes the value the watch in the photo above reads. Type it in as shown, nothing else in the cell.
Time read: 3:24
